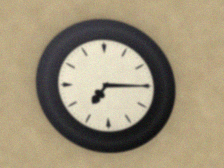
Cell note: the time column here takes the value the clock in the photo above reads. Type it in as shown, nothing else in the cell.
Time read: 7:15
